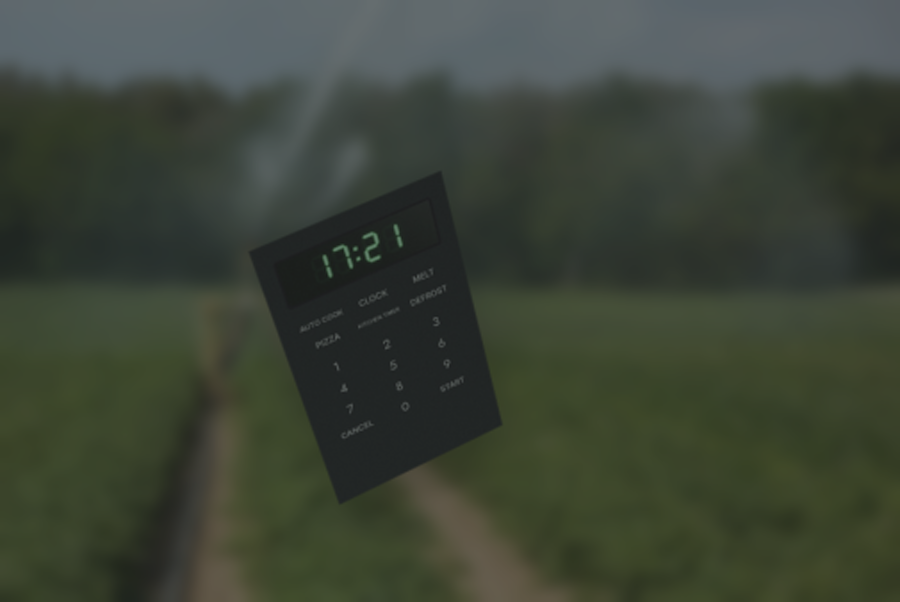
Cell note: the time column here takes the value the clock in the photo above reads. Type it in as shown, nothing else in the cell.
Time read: 17:21
